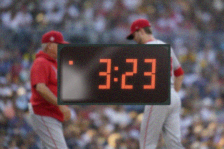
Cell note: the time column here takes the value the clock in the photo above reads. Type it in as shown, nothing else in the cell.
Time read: 3:23
